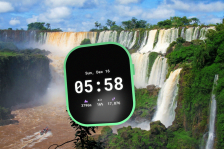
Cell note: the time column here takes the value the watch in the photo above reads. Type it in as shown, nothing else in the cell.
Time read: 5:58
